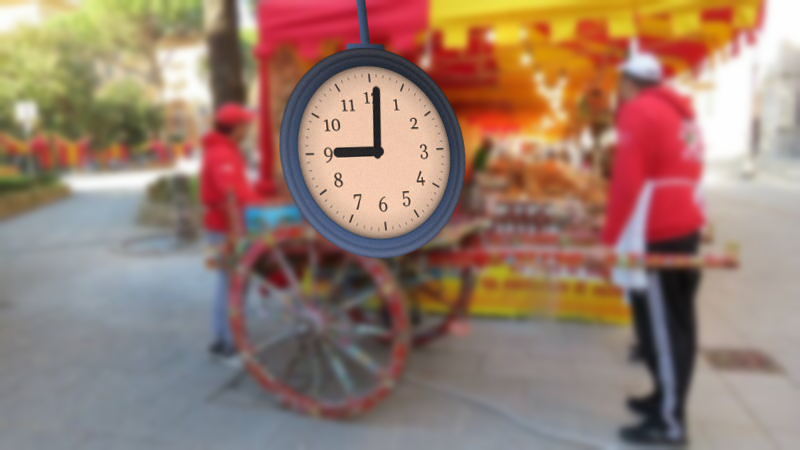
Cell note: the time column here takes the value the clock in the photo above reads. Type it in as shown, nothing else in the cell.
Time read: 9:01
